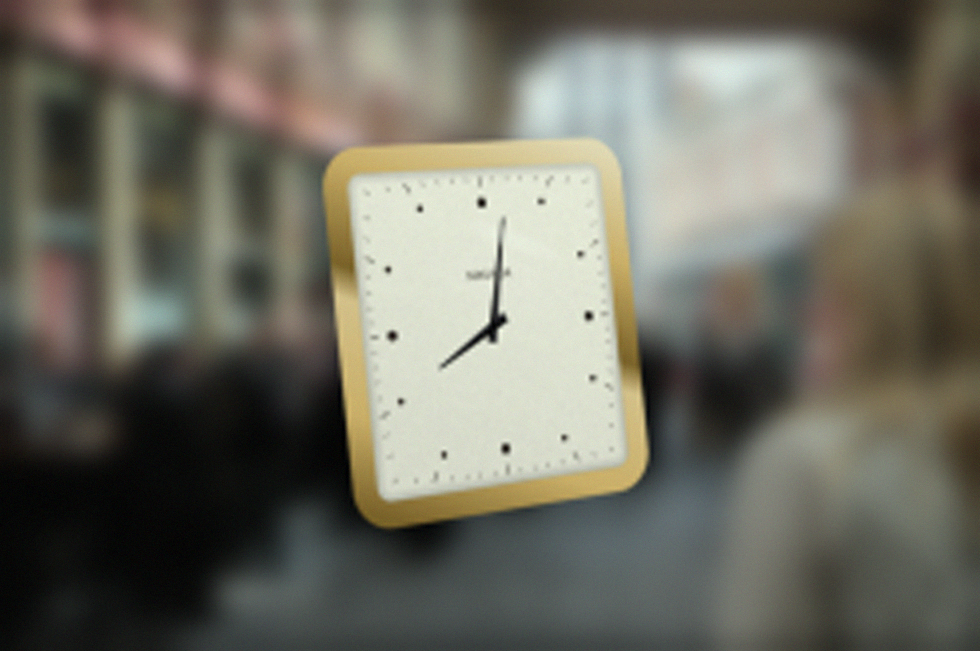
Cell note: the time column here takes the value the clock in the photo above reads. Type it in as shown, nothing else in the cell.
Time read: 8:02
